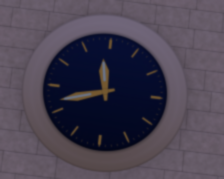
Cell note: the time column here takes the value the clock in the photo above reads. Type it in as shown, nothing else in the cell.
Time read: 11:42
